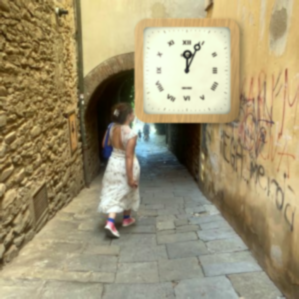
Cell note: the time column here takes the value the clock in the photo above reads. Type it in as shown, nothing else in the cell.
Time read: 12:04
